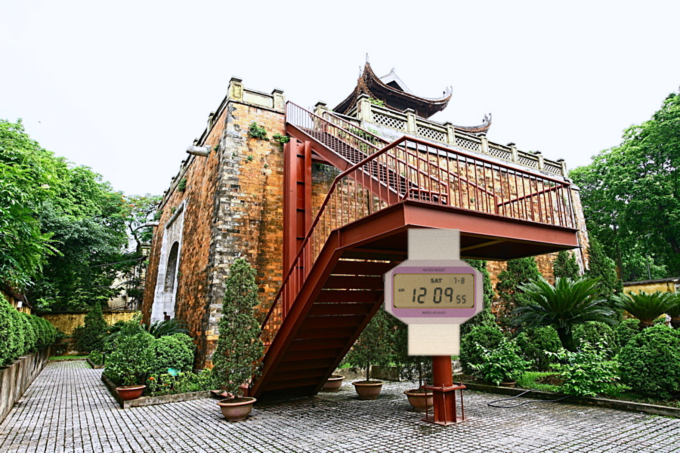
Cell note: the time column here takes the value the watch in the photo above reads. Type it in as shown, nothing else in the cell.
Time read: 12:09
